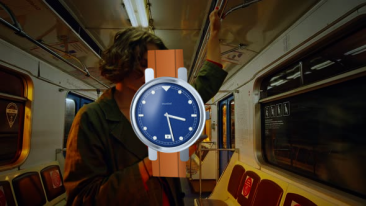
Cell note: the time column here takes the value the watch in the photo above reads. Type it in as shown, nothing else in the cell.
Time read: 3:28
